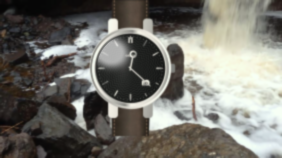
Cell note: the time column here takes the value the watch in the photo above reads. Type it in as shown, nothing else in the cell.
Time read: 12:22
